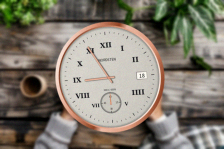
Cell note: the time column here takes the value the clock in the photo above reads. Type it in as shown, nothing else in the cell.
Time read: 8:55
